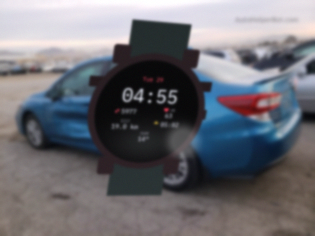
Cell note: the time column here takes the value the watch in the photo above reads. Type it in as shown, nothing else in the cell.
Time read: 4:55
